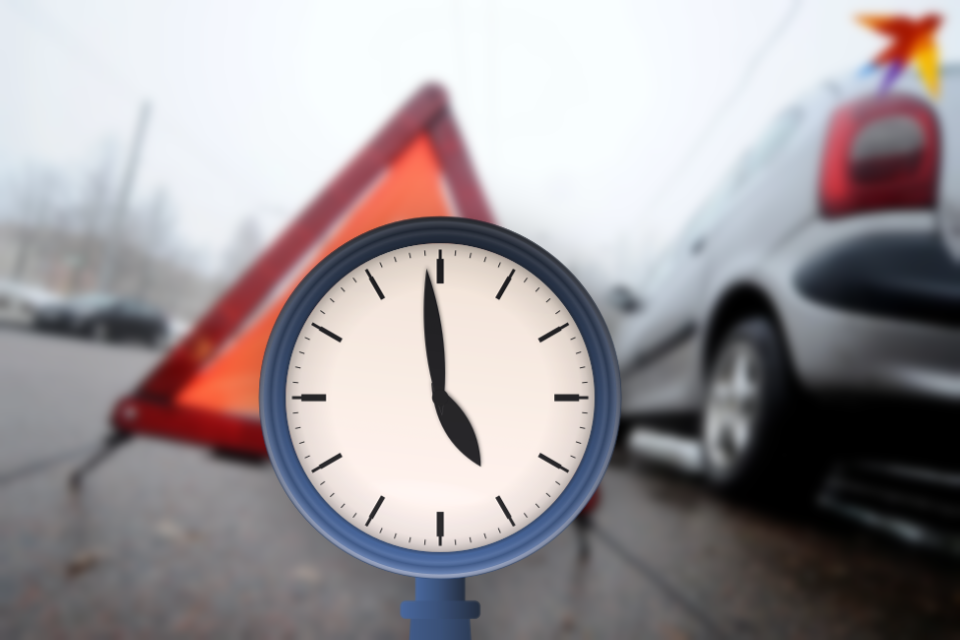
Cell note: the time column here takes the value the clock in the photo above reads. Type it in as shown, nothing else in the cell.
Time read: 4:59
